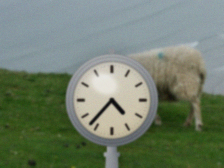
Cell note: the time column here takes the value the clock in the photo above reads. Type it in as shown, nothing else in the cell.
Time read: 4:37
